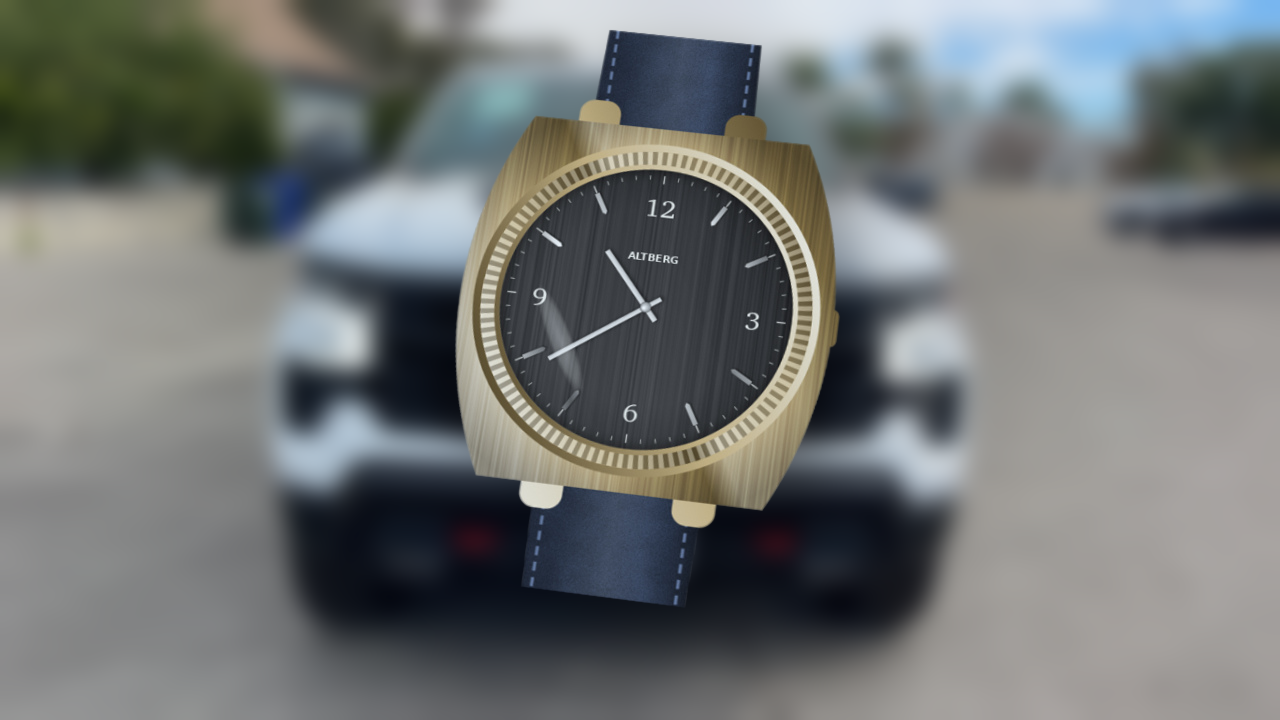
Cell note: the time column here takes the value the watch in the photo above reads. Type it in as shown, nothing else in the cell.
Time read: 10:39
